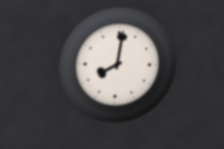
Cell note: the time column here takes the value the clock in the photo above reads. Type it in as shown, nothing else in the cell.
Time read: 8:01
